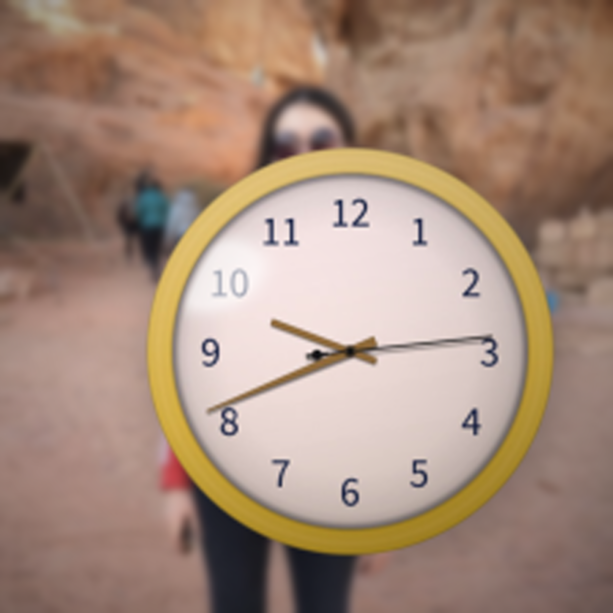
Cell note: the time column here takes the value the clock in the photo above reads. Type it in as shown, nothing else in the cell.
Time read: 9:41:14
